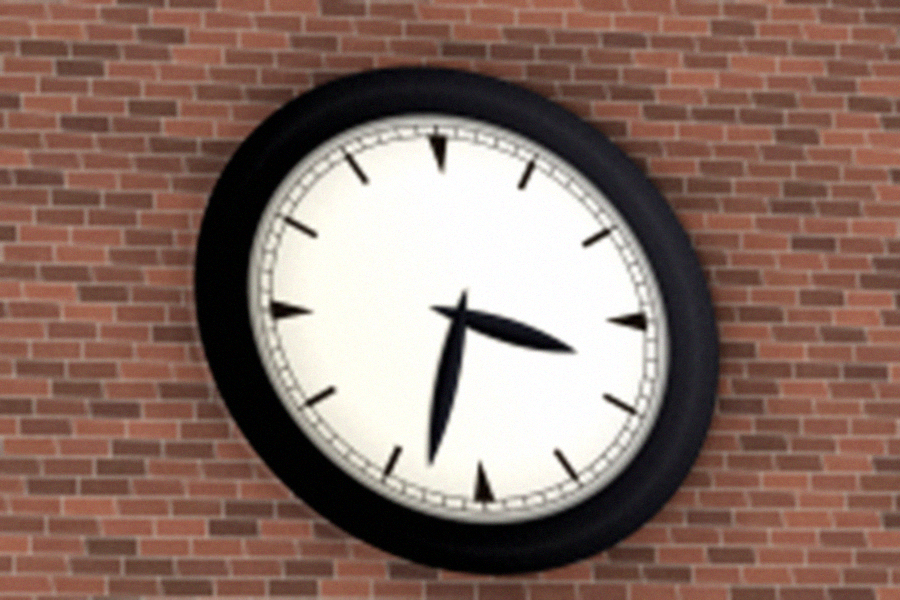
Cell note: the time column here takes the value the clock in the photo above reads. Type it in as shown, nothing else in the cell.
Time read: 3:33
